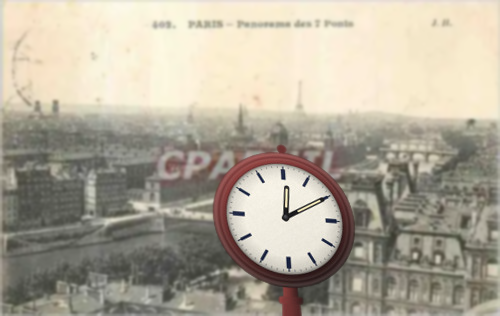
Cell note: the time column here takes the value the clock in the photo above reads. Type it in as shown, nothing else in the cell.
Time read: 12:10
